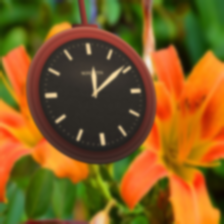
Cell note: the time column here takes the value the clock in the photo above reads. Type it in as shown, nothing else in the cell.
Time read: 12:09
